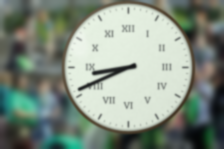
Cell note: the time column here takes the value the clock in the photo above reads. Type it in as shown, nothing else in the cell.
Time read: 8:41
